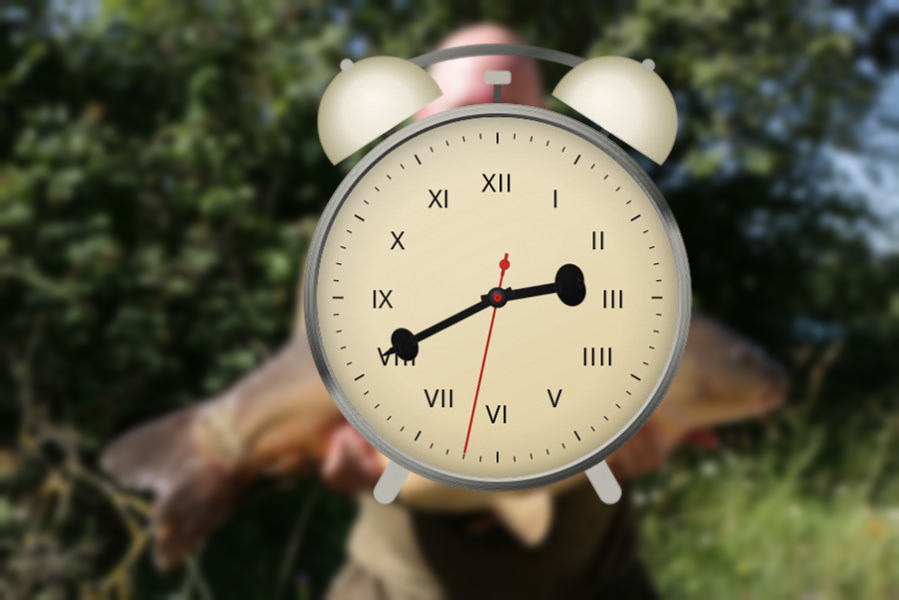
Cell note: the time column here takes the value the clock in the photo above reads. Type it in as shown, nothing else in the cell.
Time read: 2:40:32
